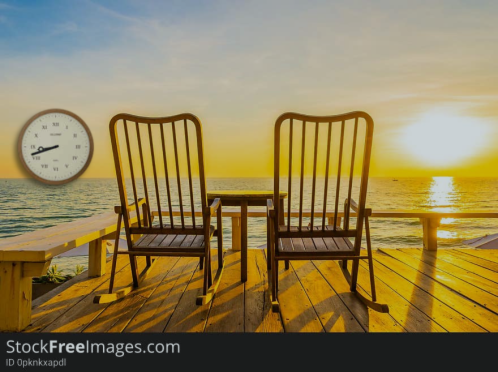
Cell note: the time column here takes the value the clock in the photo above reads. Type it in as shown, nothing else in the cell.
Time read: 8:42
